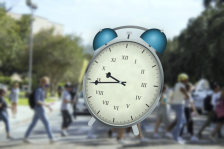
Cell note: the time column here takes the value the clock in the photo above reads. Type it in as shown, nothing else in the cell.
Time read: 9:44
